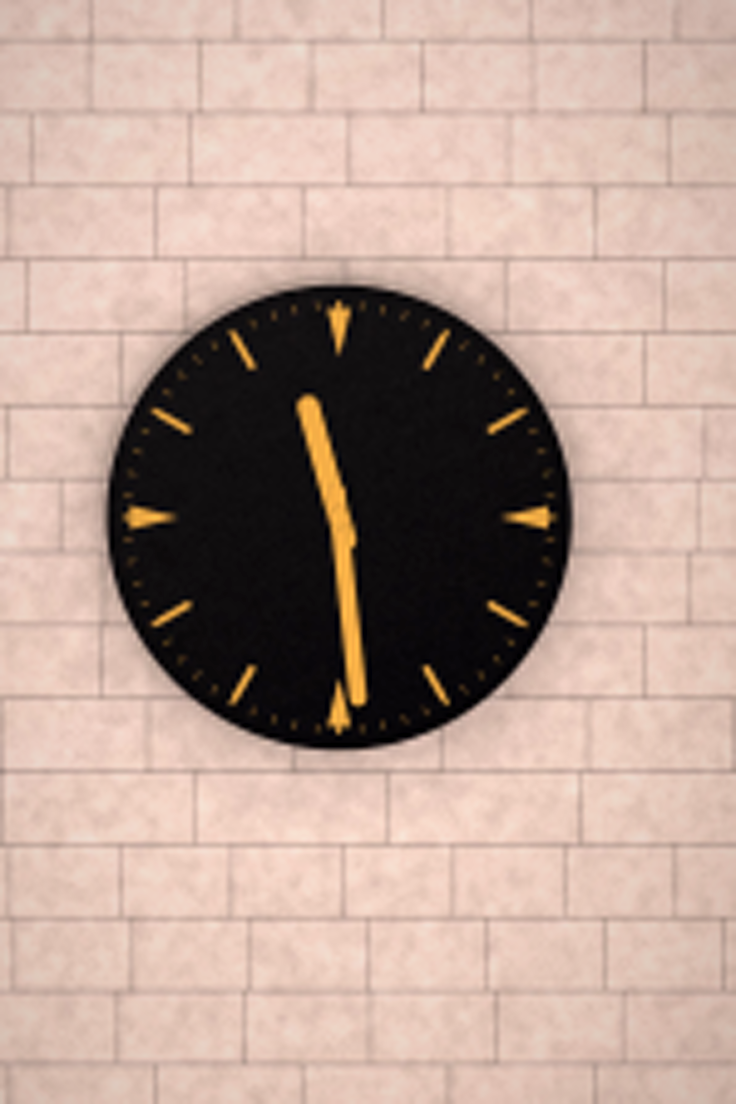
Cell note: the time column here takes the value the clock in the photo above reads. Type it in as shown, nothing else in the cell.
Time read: 11:29
